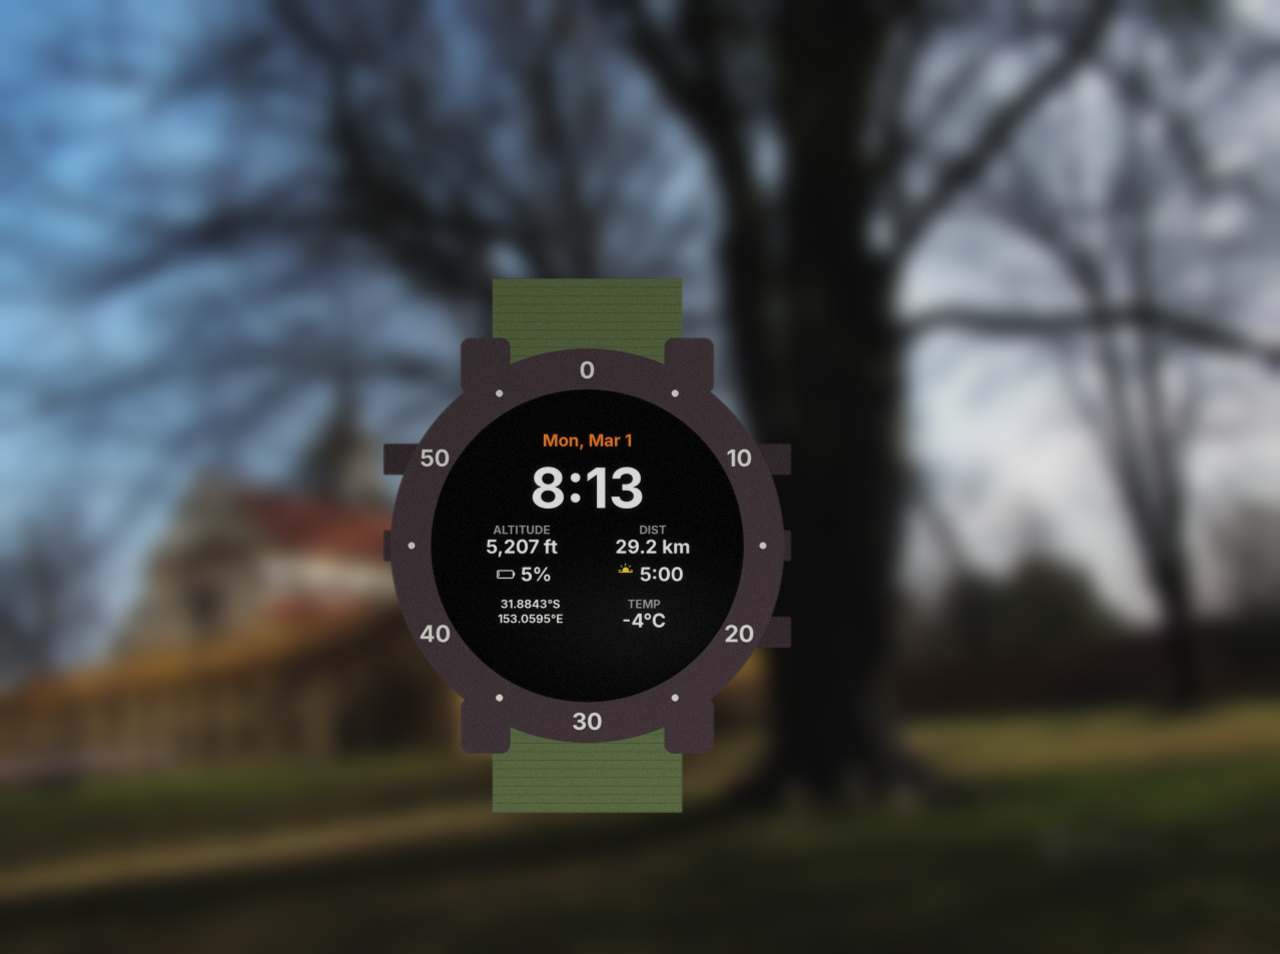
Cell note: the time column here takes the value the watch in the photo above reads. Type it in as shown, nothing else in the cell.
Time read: 8:13
